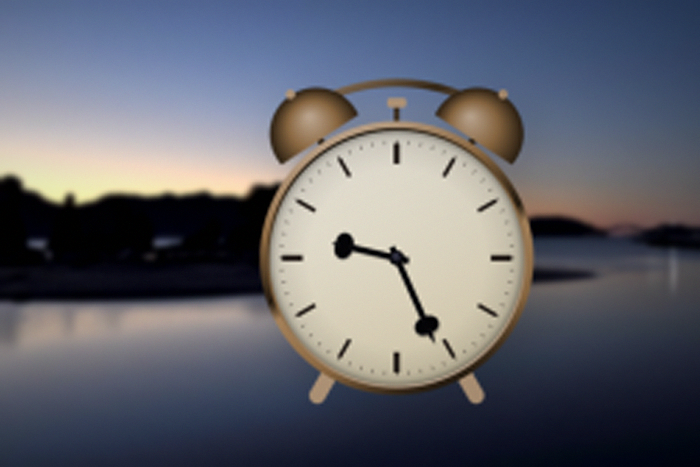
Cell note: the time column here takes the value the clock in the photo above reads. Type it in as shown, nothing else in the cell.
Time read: 9:26
